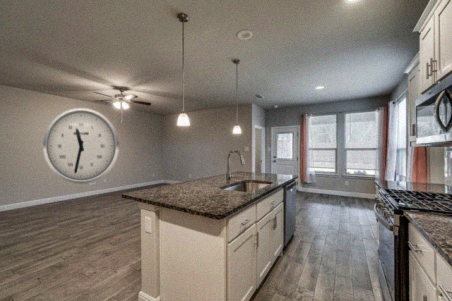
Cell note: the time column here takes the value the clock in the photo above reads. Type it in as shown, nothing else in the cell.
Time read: 11:32
